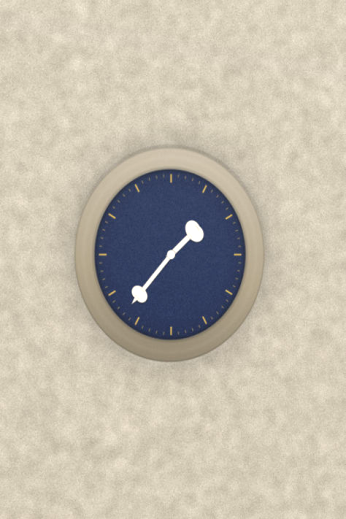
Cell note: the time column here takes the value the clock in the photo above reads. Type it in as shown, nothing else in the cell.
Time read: 1:37
